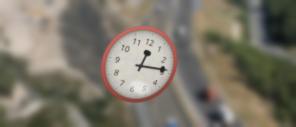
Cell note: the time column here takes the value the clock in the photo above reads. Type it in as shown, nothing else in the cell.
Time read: 12:14
